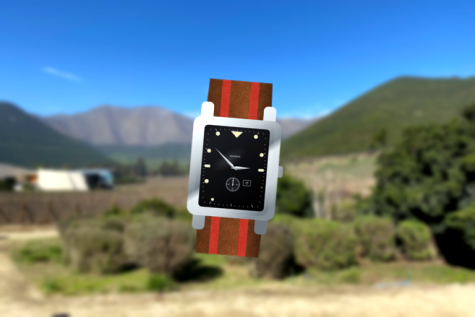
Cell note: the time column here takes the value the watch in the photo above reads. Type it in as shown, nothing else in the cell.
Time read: 2:52
